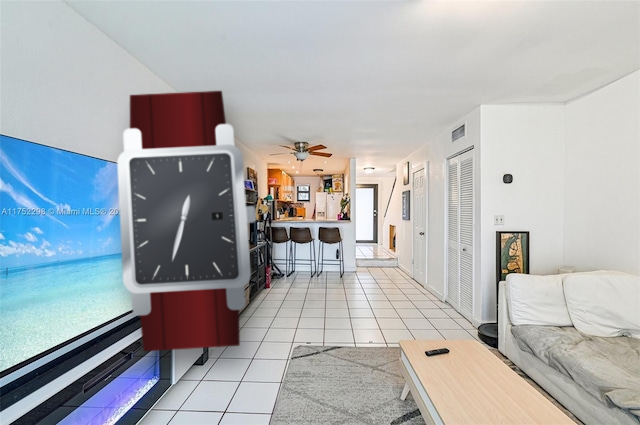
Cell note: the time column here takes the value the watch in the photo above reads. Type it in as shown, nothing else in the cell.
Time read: 12:33
